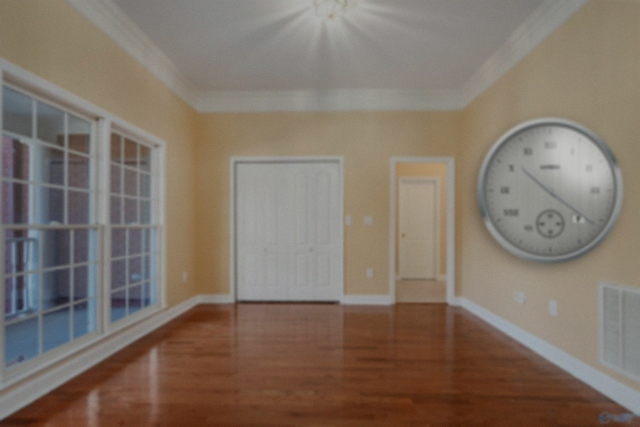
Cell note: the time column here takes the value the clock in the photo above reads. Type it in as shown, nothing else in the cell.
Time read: 10:21
